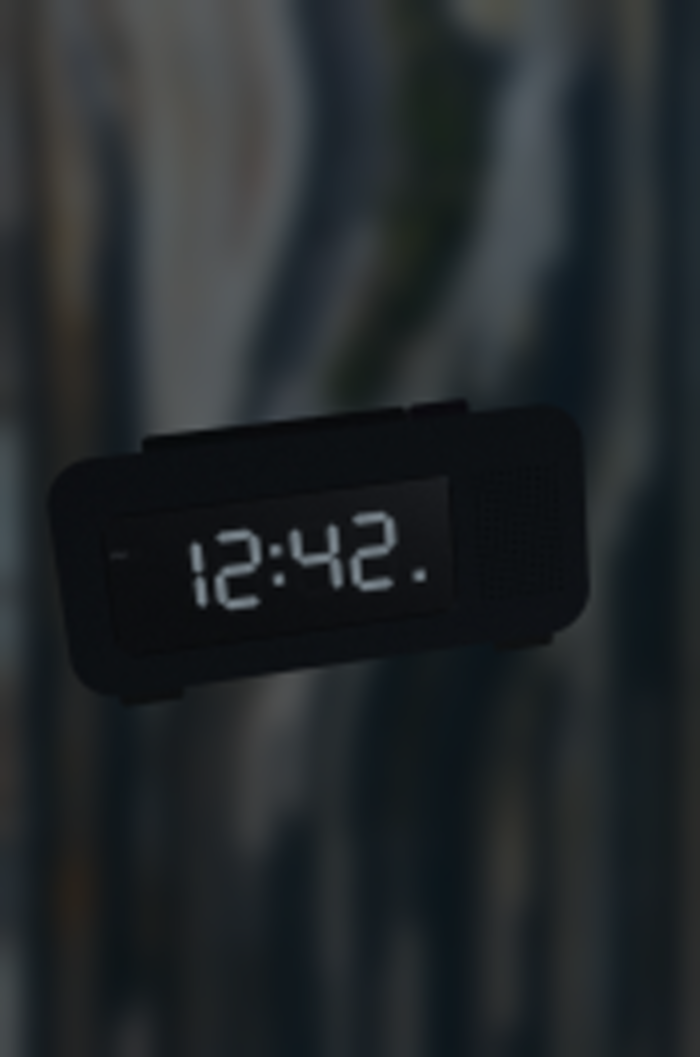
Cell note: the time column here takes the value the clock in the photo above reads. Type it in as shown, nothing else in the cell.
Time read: 12:42
